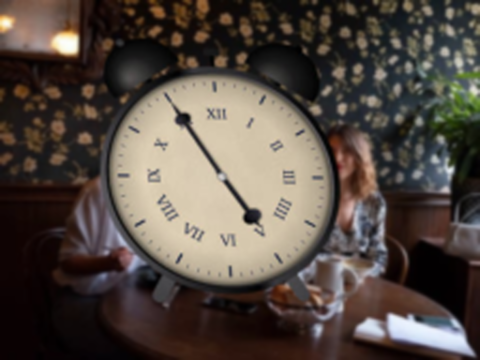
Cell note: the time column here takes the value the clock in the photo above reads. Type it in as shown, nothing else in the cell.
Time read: 4:55
